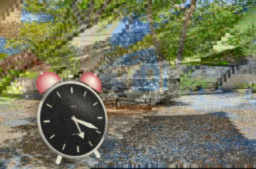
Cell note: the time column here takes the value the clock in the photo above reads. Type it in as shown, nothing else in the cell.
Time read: 5:19
